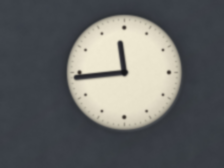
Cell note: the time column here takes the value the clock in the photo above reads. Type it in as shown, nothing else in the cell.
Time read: 11:44
